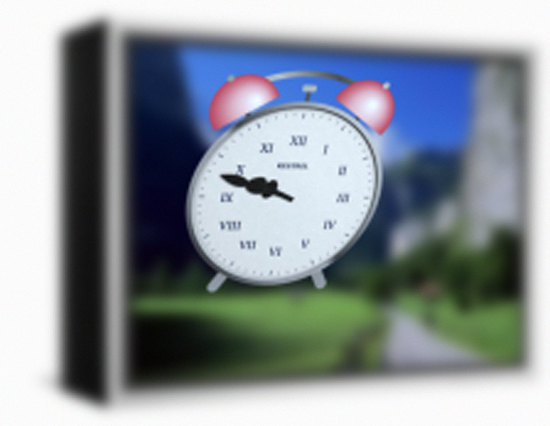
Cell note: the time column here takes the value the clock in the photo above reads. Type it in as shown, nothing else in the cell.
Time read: 9:48
